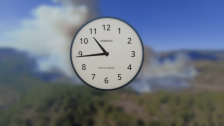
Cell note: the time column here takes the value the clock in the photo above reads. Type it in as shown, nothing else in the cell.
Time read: 10:44
